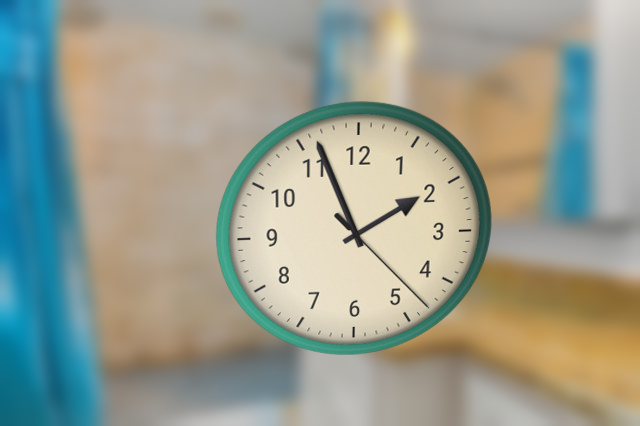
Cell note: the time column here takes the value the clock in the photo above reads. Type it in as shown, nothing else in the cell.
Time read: 1:56:23
